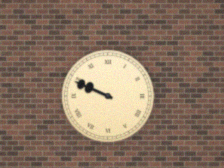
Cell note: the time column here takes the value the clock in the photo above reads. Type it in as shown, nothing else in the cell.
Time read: 9:49
